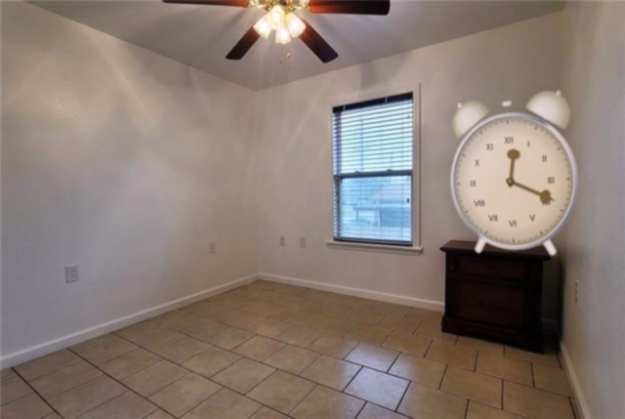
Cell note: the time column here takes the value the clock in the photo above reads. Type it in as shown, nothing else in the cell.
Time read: 12:19
